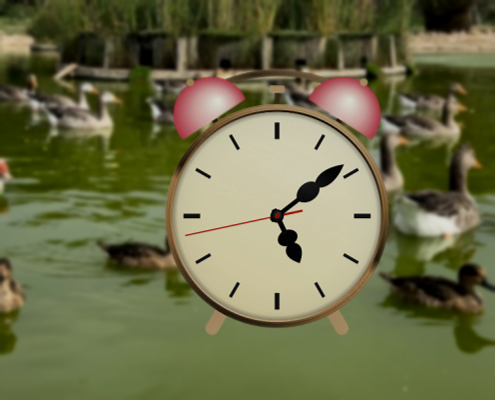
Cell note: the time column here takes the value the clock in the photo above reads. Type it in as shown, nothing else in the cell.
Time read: 5:08:43
